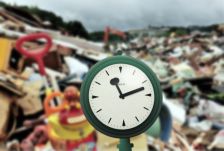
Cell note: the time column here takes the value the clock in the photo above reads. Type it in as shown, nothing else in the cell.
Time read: 11:12
